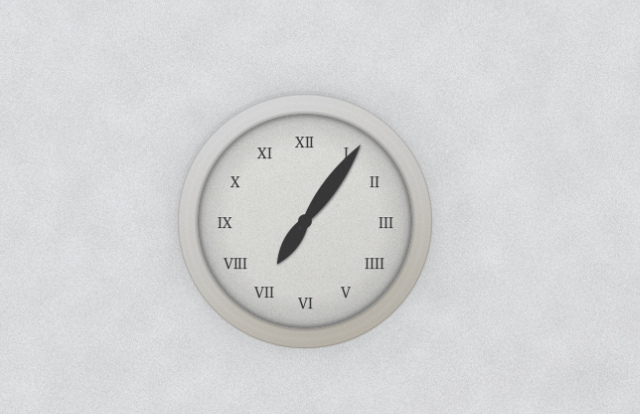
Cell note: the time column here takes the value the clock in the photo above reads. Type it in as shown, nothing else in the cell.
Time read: 7:06
